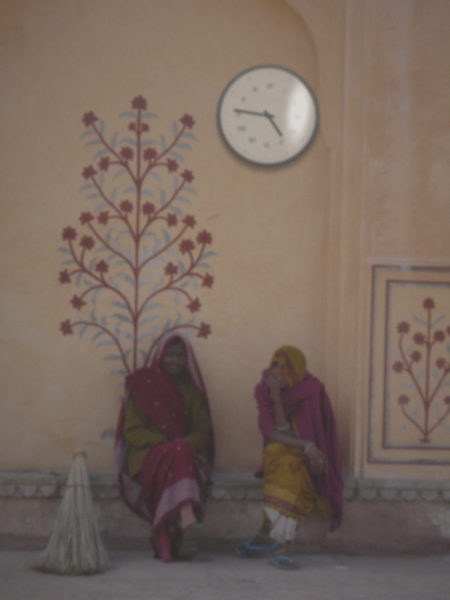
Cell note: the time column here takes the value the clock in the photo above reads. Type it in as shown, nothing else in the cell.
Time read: 4:46
